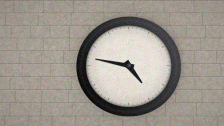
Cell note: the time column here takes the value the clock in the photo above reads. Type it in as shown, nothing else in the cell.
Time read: 4:47
